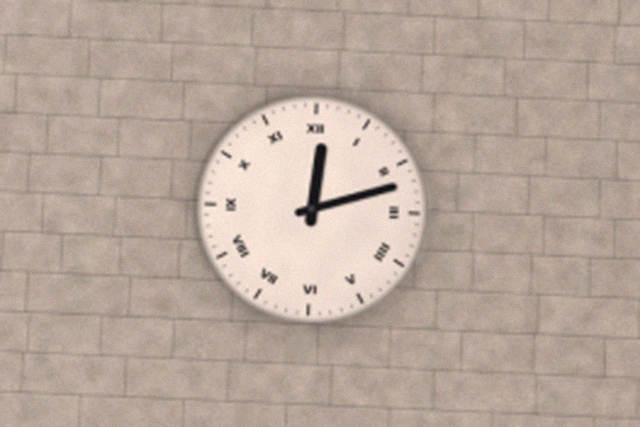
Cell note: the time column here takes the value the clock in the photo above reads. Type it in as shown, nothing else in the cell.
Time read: 12:12
